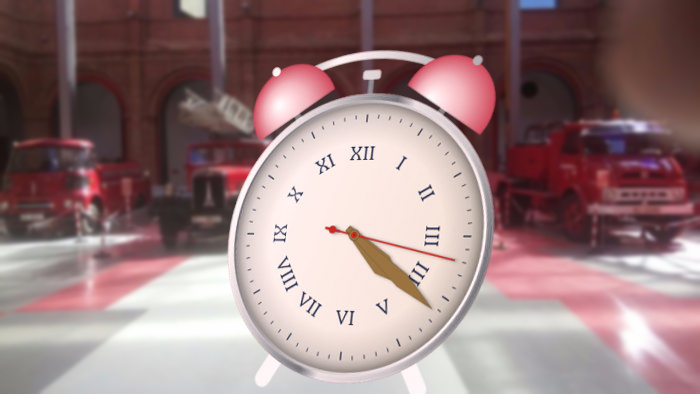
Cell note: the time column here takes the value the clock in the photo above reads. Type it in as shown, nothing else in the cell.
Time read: 4:21:17
